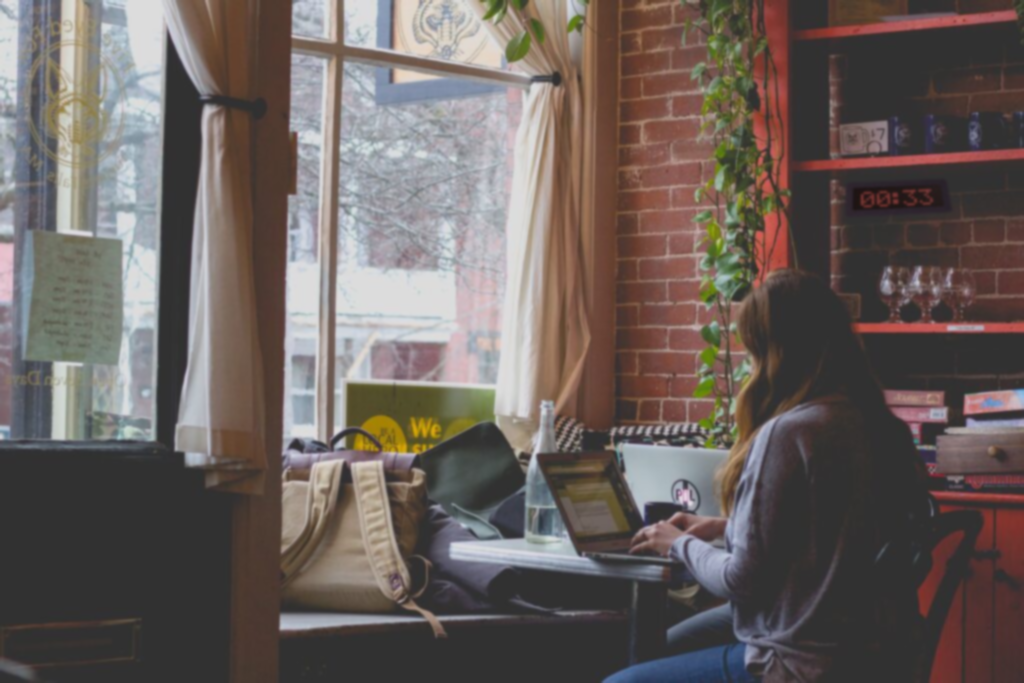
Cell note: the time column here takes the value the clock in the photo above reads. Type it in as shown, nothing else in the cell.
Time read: 0:33
